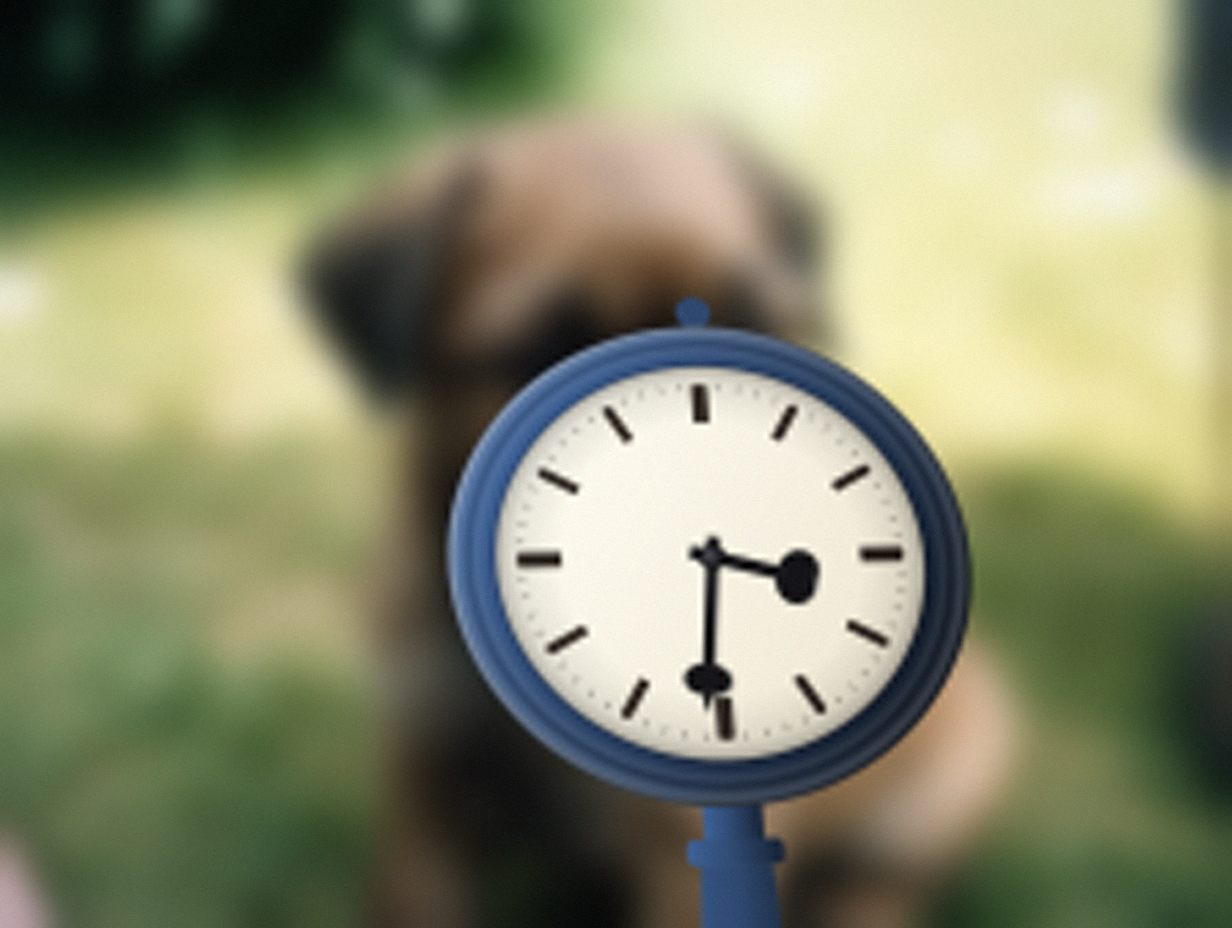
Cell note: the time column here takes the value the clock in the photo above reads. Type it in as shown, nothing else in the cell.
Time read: 3:31
